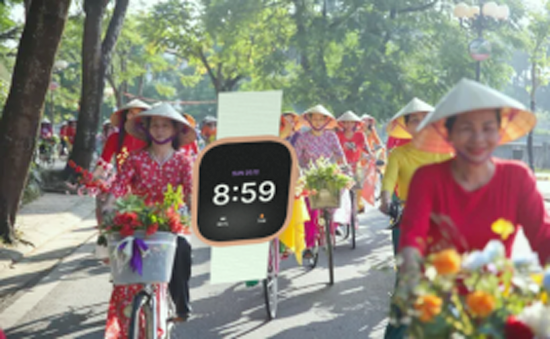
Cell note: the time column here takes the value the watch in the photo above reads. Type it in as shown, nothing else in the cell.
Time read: 8:59
